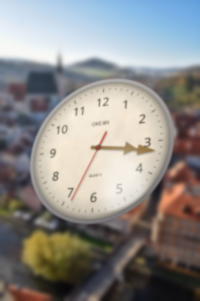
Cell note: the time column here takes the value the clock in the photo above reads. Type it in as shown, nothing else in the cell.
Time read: 3:16:34
